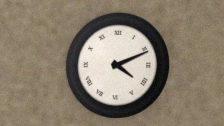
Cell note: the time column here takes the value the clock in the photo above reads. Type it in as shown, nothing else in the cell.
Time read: 4:11
